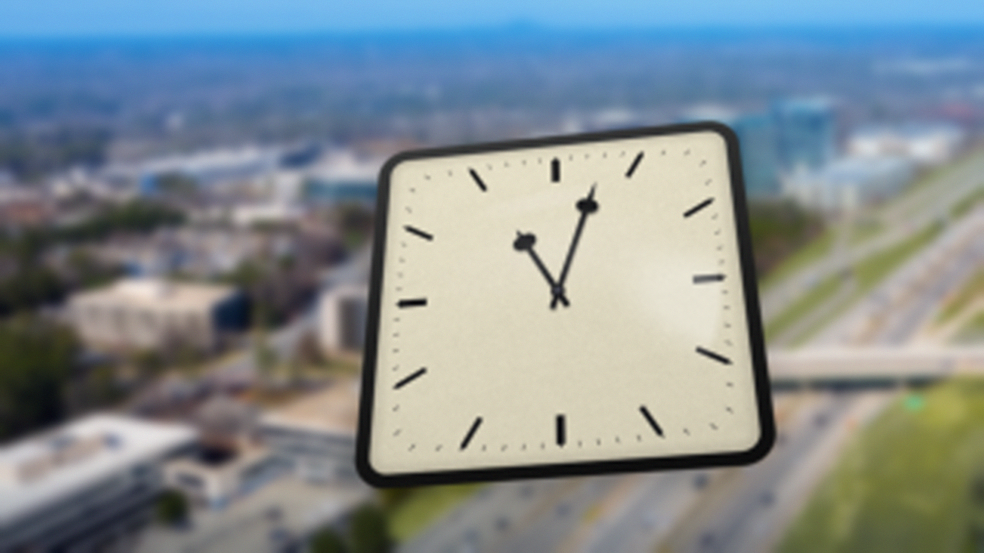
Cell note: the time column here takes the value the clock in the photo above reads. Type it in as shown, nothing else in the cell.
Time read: 11:03
